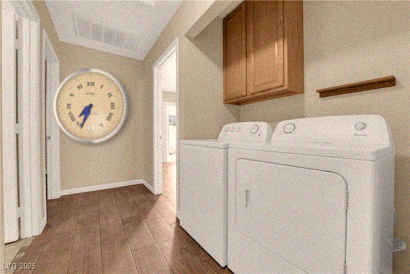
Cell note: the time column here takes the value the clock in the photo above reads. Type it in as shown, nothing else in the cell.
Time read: 7:34
